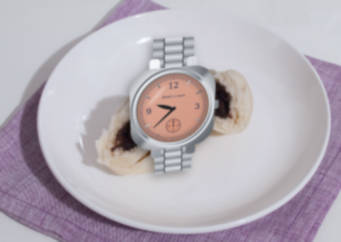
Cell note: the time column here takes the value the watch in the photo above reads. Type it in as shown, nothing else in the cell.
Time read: 9:38
